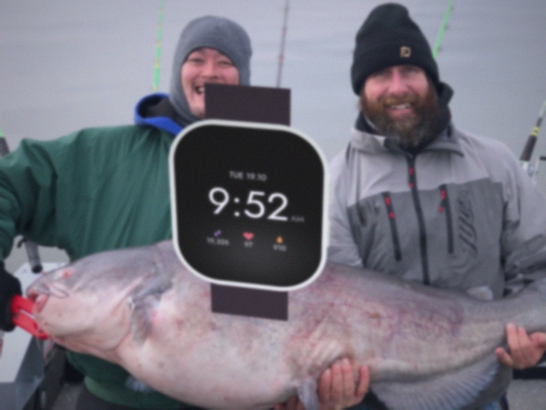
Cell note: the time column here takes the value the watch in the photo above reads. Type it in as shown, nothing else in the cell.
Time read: 9:52
